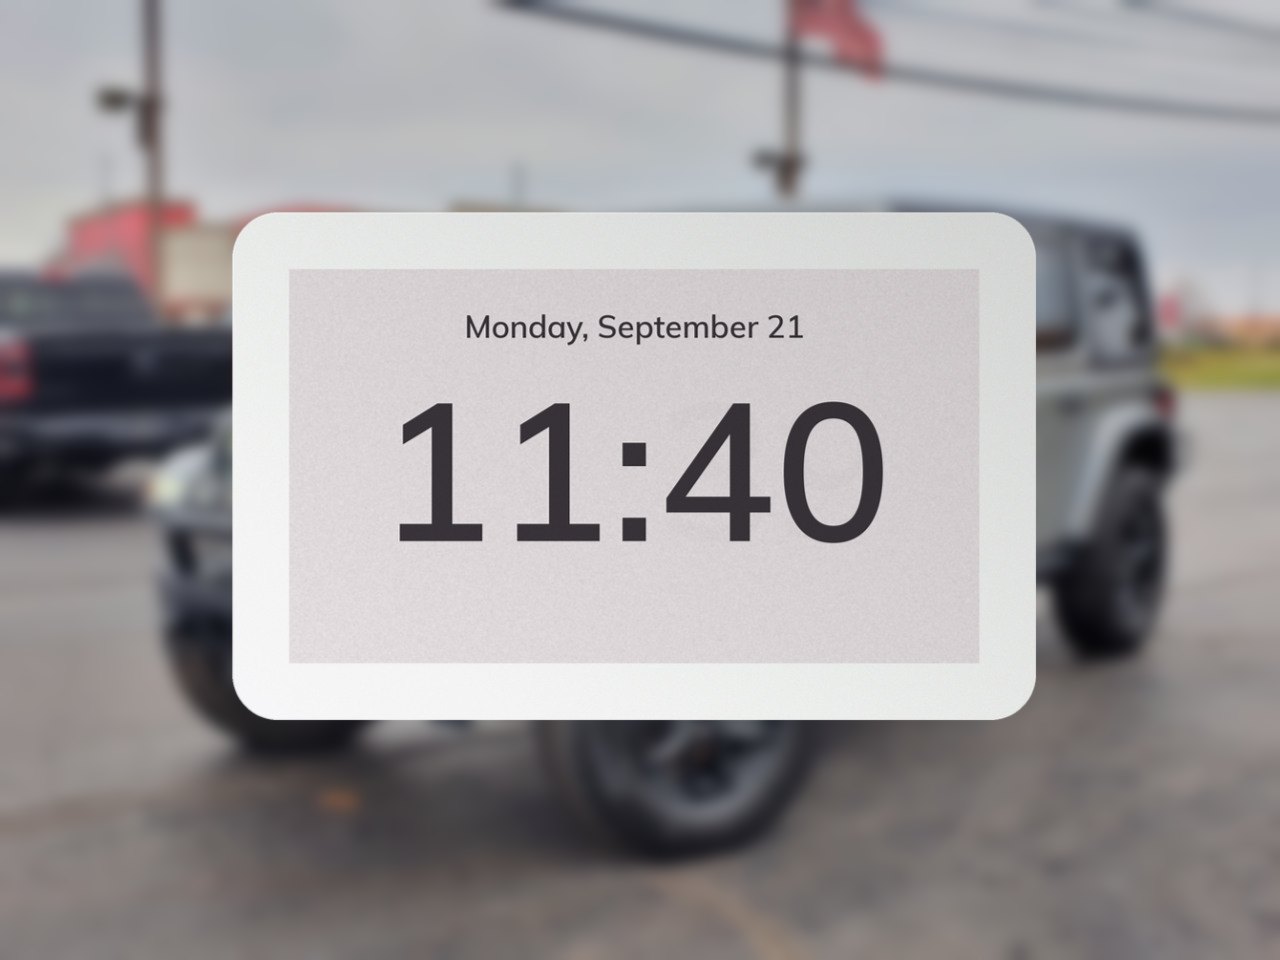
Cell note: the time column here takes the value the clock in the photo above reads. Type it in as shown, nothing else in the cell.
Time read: 11:40
